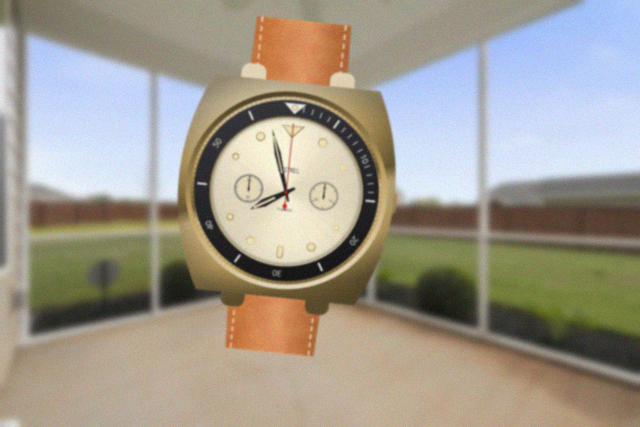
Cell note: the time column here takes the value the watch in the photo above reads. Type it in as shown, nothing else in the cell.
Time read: 7:57
